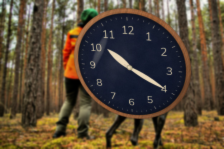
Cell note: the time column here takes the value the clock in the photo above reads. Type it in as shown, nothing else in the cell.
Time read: 10:20
